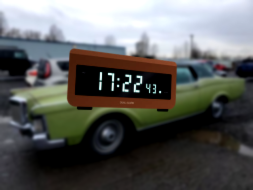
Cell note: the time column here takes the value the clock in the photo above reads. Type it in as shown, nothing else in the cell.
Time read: 17:22:43
